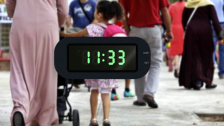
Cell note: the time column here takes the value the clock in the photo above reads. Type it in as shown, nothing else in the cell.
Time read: 11:33
